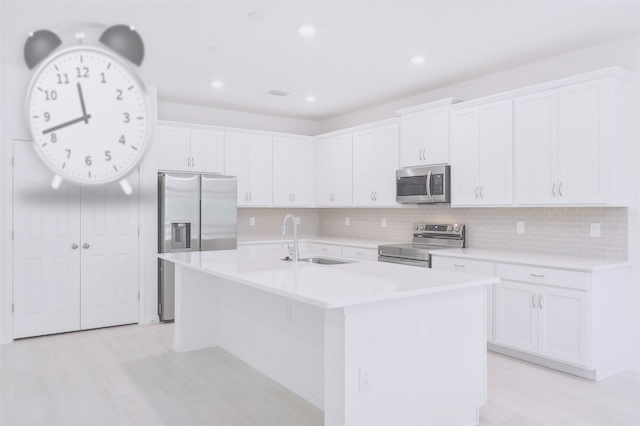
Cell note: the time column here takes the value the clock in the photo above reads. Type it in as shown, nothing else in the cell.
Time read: 11:42
